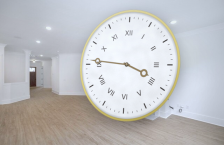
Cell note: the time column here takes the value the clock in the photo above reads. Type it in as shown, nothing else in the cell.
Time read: 3:46
